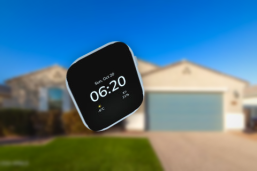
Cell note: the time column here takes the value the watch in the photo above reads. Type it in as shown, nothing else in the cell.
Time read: 6:20
